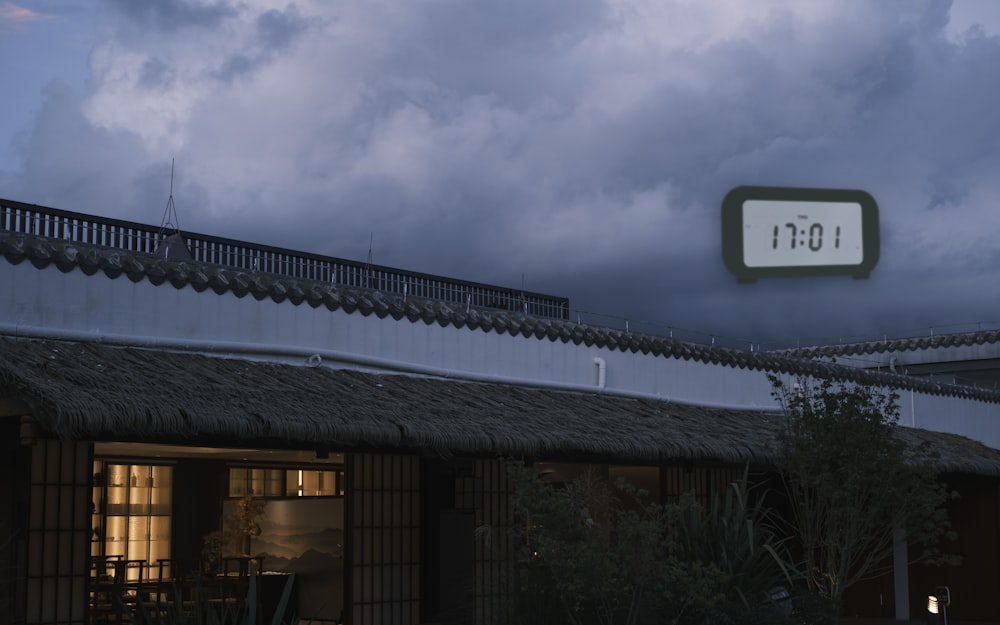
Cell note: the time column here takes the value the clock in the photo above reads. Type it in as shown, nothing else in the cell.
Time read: 17:01
